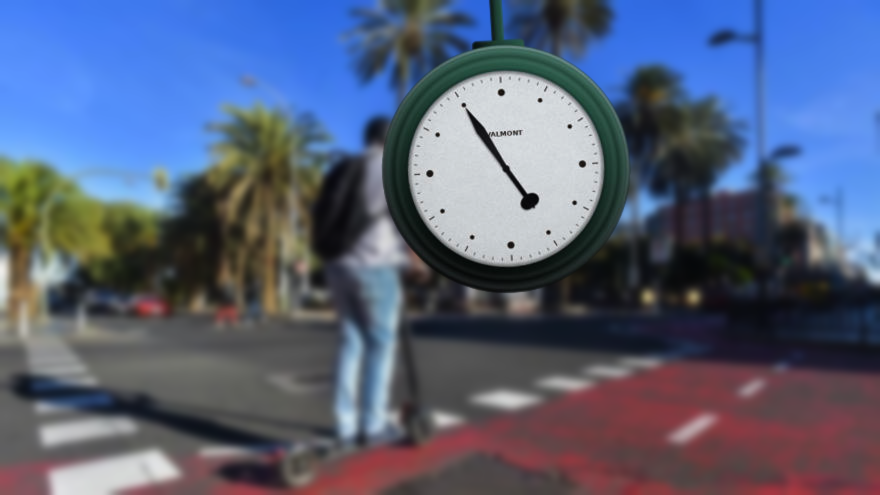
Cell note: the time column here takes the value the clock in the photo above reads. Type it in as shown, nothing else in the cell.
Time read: 4:55
